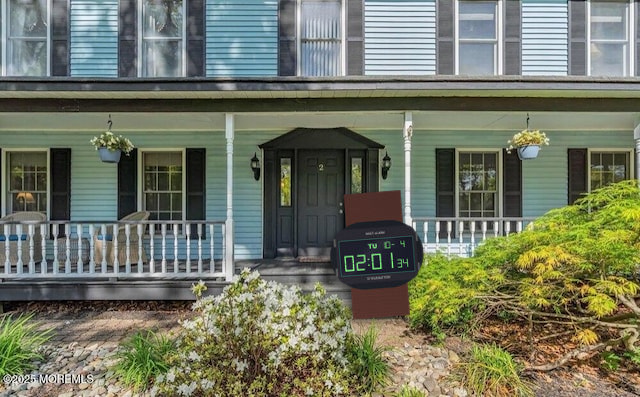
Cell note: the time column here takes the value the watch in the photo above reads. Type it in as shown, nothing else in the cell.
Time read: 2:01:34
